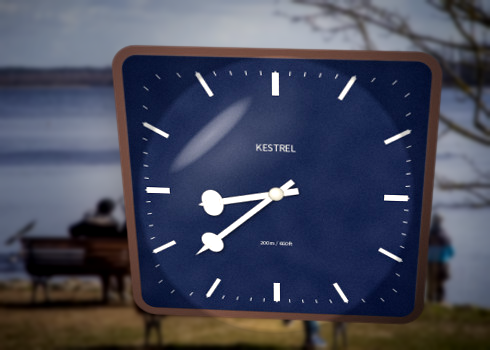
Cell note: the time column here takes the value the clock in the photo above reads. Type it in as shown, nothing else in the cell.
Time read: 8:38
